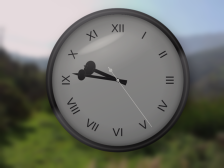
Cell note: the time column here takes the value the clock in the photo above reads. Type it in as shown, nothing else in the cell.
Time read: 9:46:24
